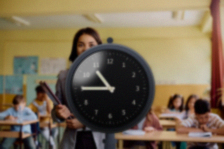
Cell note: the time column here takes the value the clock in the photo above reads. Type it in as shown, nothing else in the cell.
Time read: 10:45
